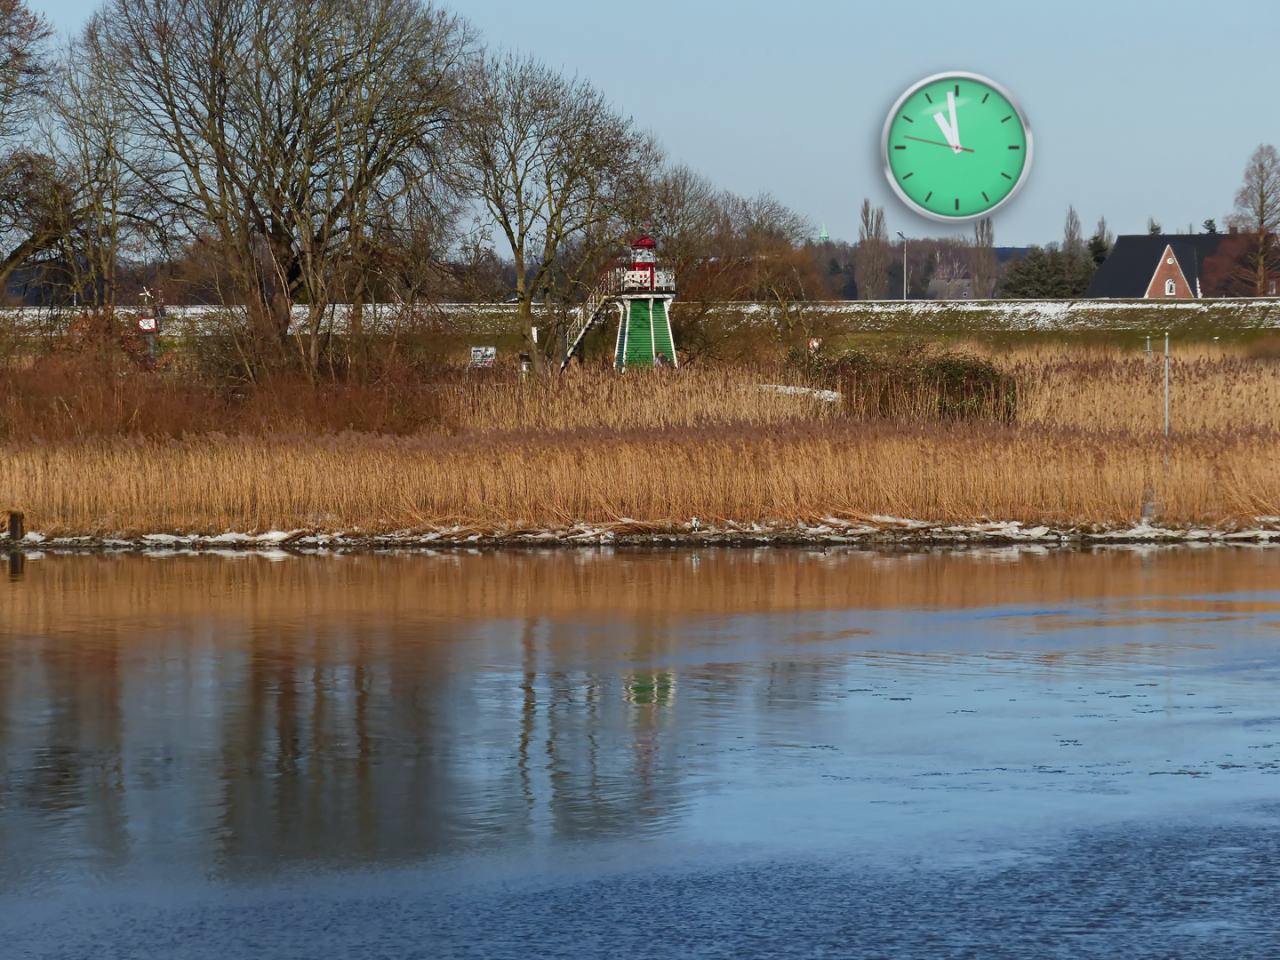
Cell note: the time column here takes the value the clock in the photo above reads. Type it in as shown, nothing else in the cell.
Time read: 10:58:47
